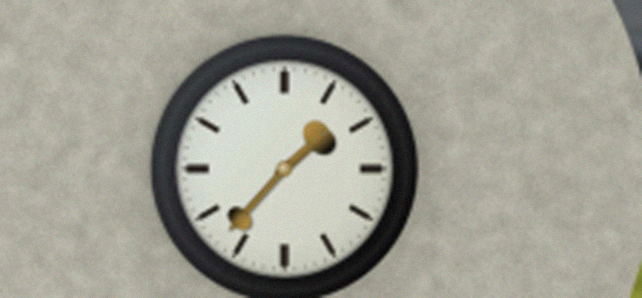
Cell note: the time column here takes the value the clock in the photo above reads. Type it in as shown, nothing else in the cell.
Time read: 1:37
